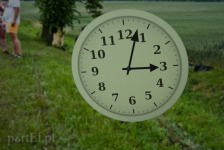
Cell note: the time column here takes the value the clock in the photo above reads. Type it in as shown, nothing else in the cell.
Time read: 3:03
